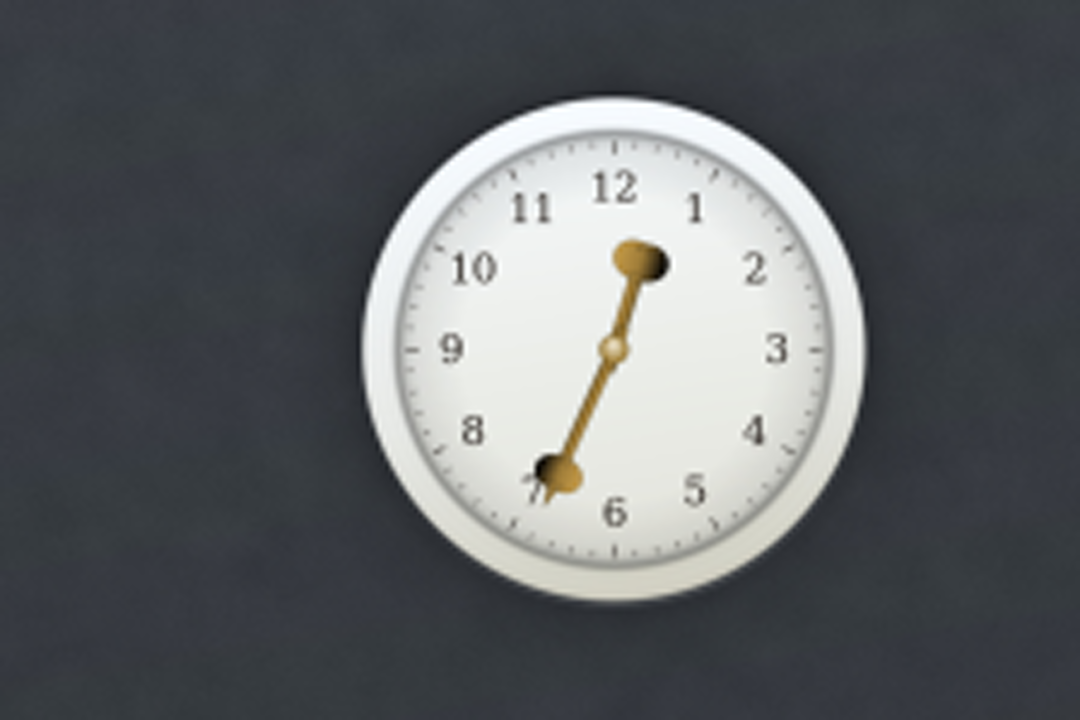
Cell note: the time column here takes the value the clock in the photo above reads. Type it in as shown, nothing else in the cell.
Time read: 12:34
